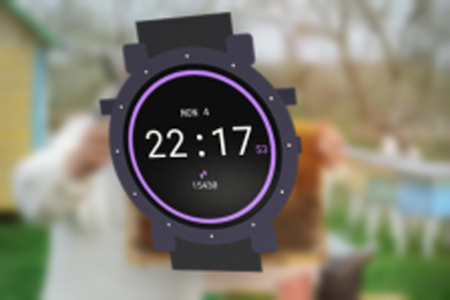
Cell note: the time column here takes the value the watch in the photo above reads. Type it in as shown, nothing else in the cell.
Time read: 22:17
